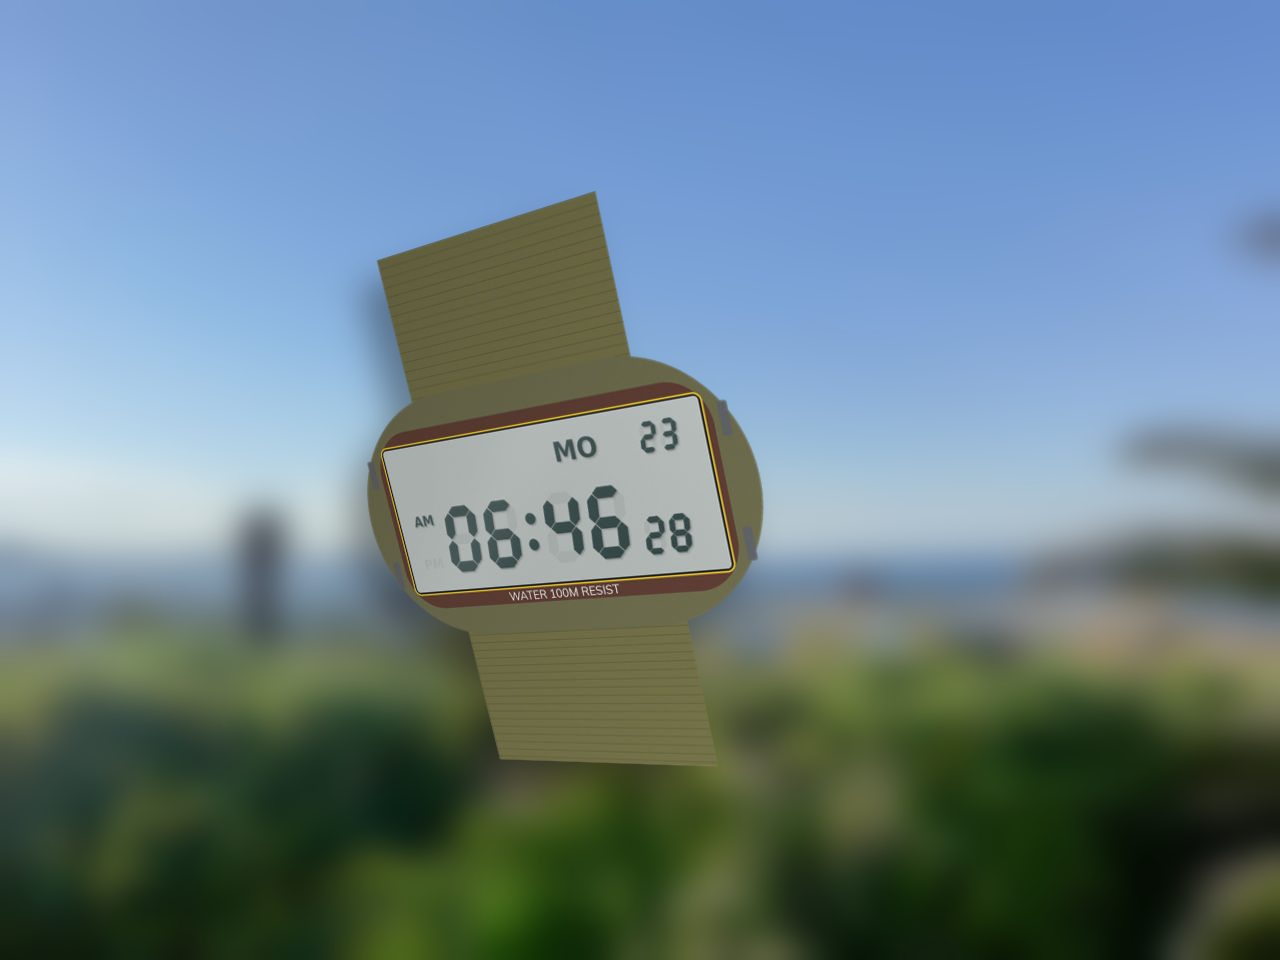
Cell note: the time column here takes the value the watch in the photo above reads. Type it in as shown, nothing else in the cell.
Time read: 6:46:28
